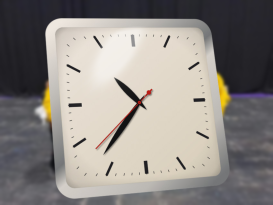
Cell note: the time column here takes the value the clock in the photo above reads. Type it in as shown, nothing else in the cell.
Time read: 10:36:38
